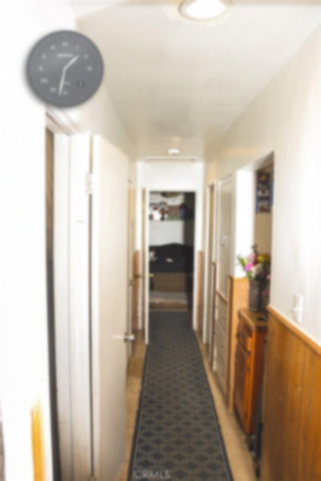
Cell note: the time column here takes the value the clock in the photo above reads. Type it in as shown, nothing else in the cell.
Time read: 1:32
